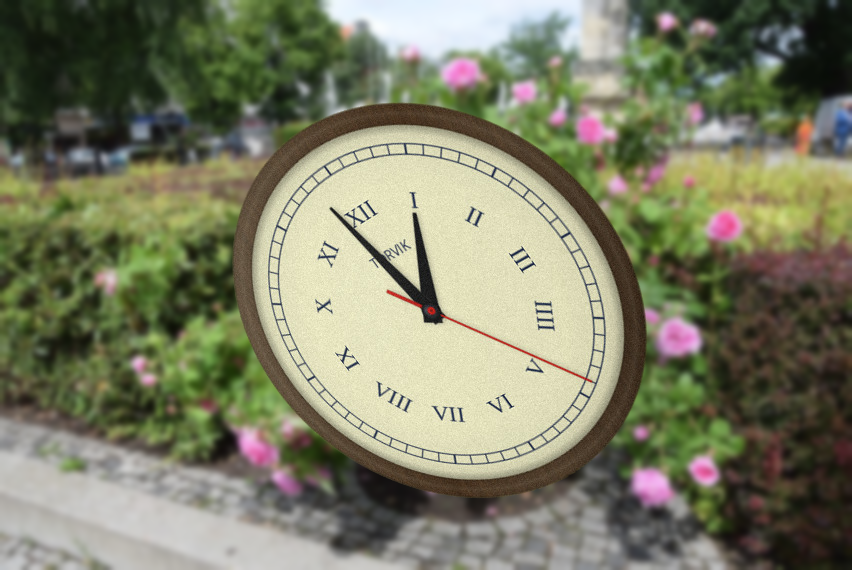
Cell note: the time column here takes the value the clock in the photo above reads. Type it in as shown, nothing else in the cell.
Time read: 12:58:24
